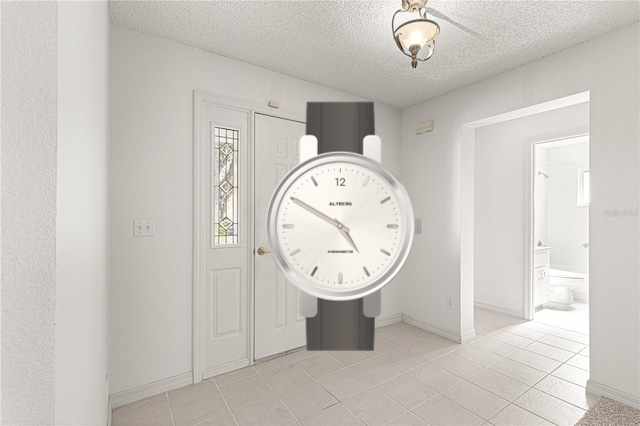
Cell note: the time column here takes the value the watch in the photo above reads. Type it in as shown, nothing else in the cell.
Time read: 4:50
